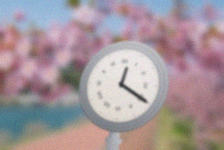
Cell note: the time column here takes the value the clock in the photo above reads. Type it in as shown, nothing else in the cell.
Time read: 12:20
